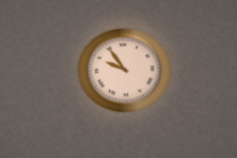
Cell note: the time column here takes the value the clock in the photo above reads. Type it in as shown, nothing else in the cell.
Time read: 9:55
